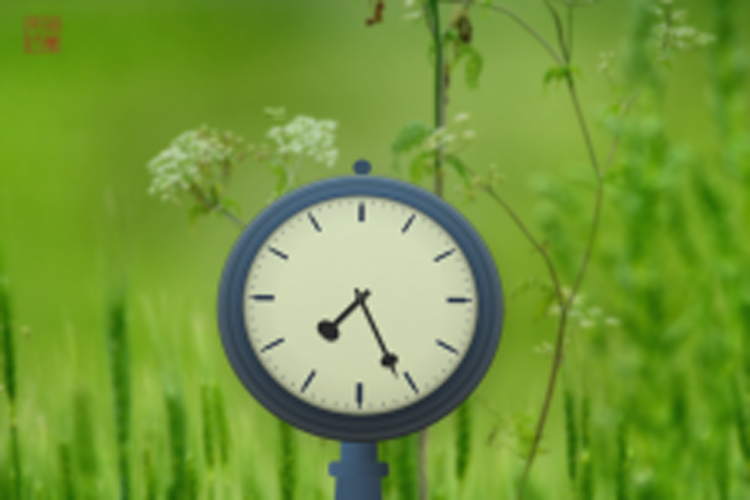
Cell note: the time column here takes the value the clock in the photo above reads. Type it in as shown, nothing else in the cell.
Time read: 7:26
